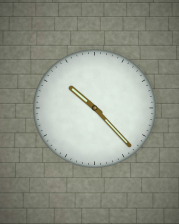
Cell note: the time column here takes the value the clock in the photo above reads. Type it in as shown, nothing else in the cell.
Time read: 10:23
